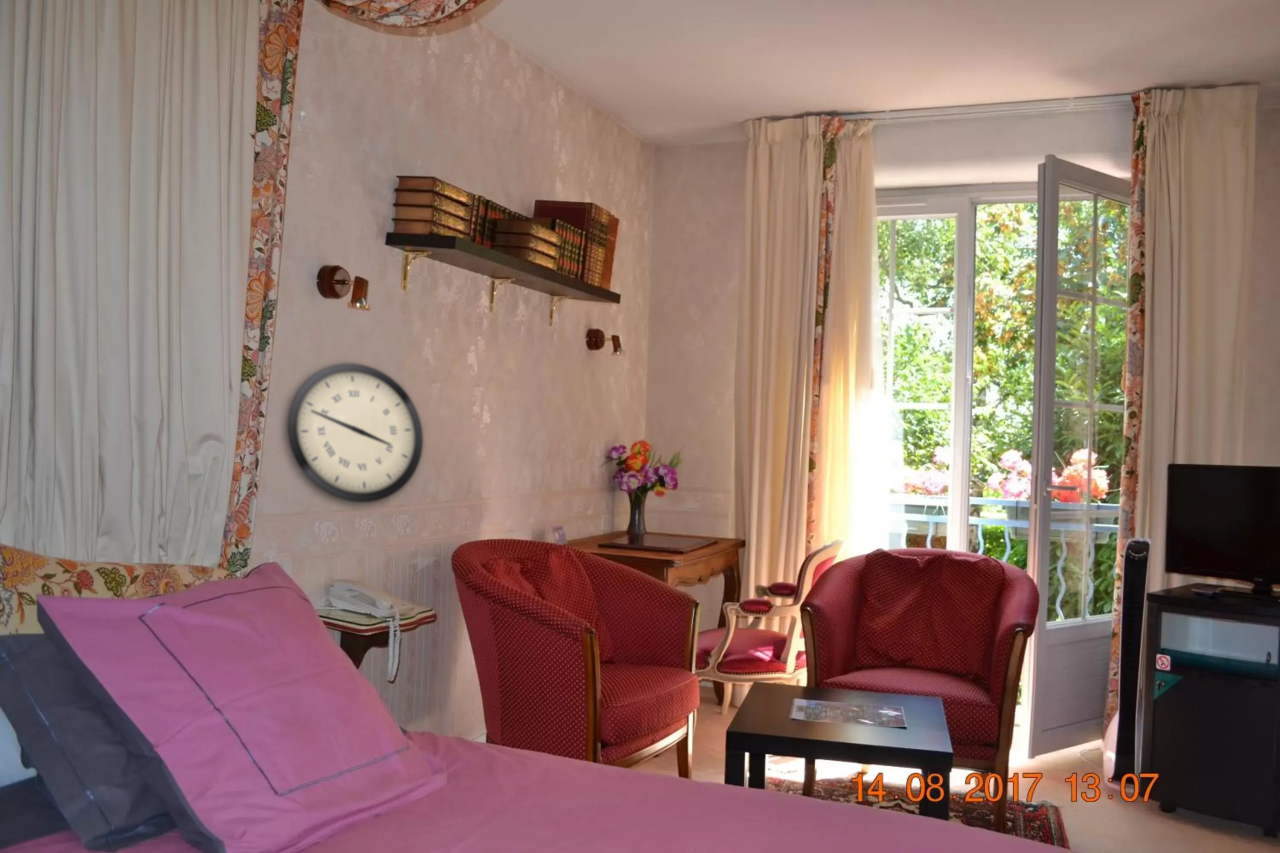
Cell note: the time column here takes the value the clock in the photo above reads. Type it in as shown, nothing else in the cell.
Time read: 3:49
